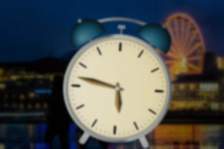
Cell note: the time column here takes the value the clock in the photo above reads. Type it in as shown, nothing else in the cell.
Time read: 5:47
